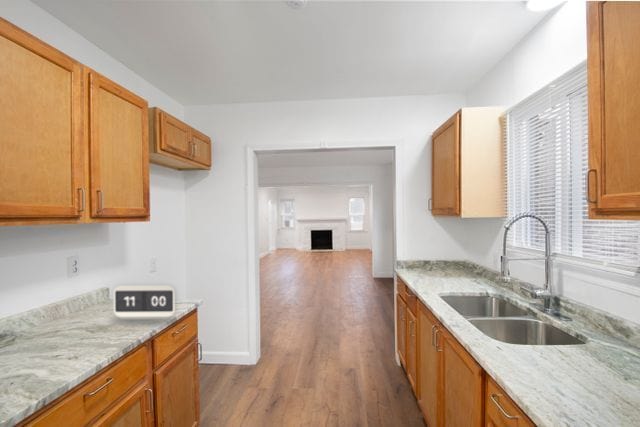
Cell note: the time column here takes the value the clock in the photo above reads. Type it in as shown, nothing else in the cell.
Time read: 11:00
